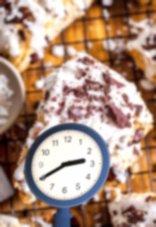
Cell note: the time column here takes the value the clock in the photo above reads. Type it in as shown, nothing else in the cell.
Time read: 2:40
